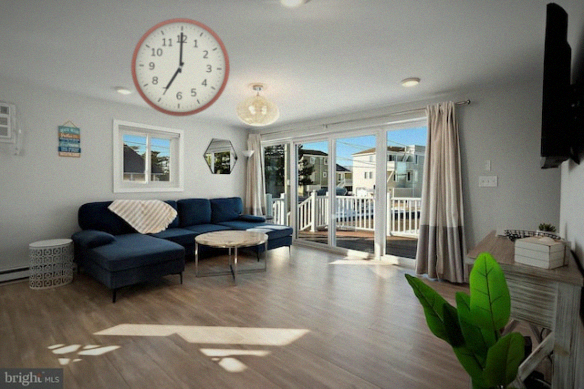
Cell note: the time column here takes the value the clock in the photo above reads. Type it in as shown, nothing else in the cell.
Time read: 7:00
